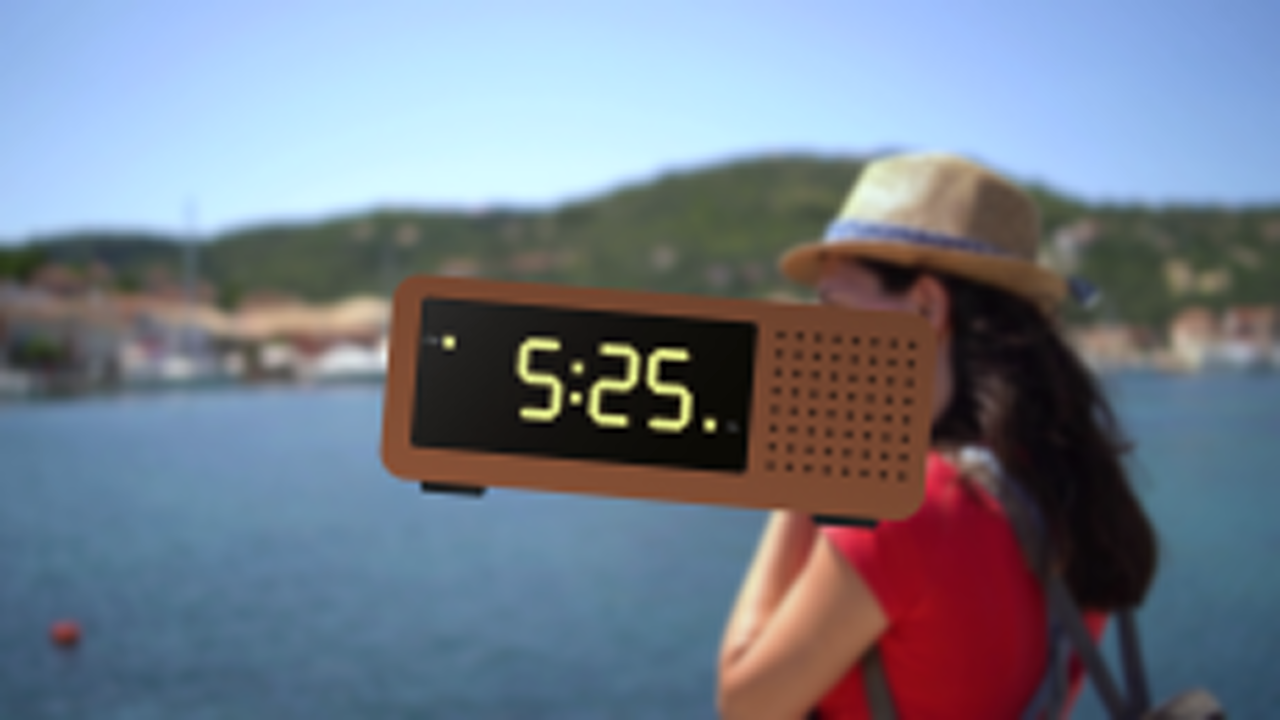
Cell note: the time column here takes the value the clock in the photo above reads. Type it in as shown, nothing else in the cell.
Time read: 5:25
